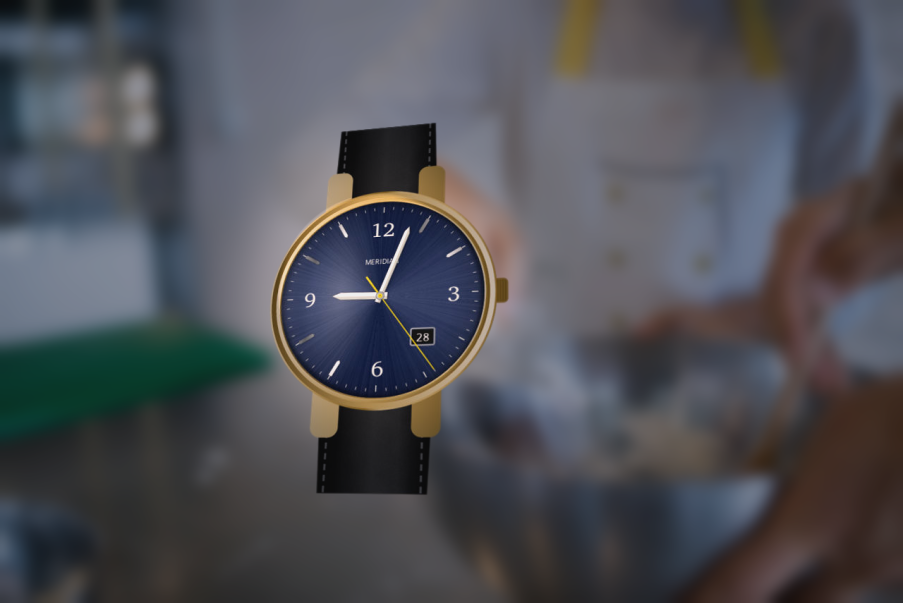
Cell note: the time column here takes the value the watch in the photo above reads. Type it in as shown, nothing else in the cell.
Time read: 9:03:24
